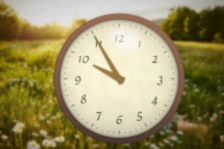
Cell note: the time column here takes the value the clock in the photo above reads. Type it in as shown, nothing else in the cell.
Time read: 9:55
